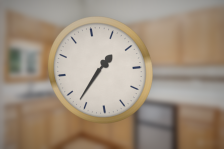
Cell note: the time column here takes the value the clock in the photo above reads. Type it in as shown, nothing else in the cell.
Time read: 1:37
